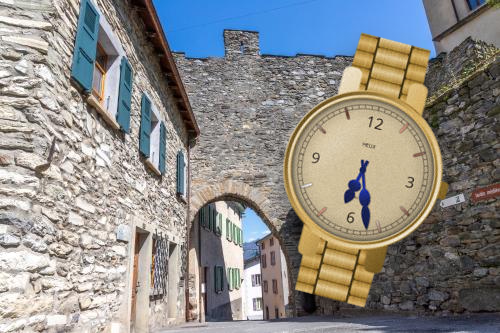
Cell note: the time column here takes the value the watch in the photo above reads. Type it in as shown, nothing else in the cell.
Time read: 6:27
